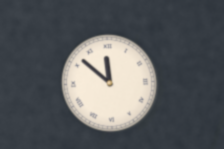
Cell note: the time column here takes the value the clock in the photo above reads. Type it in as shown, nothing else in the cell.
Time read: 11:52
